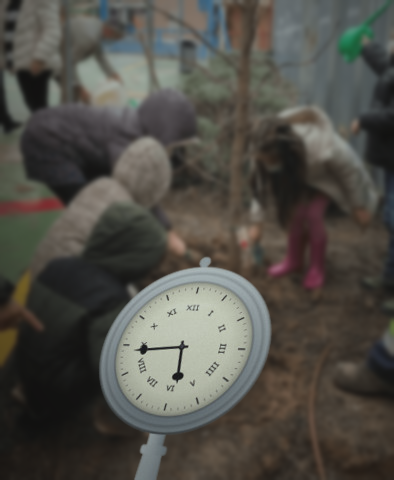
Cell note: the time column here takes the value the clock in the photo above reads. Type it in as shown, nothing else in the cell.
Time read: 5:44
